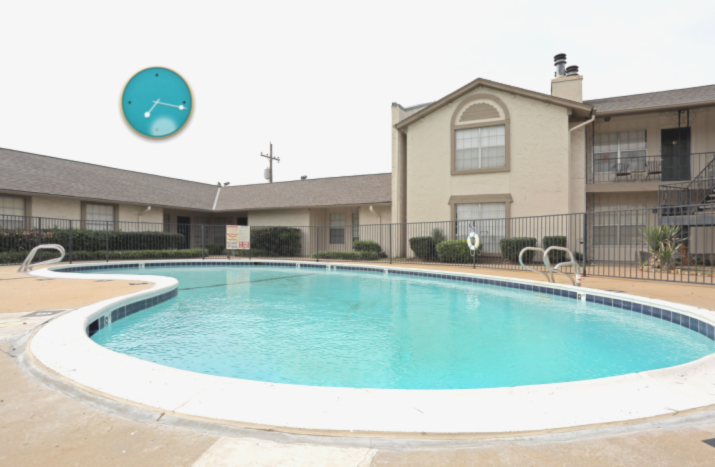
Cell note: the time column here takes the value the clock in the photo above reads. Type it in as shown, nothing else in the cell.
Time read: 7:17
